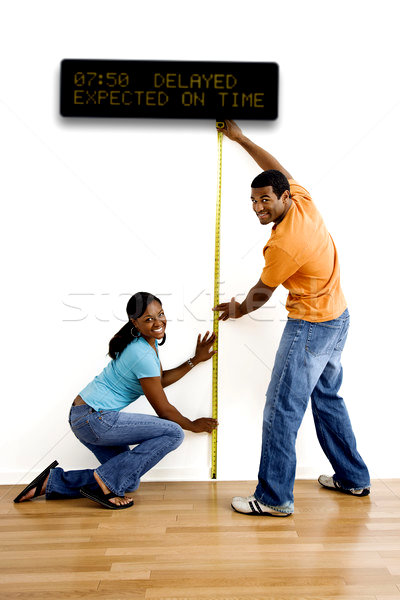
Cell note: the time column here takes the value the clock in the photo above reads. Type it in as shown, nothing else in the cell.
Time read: 7:50
